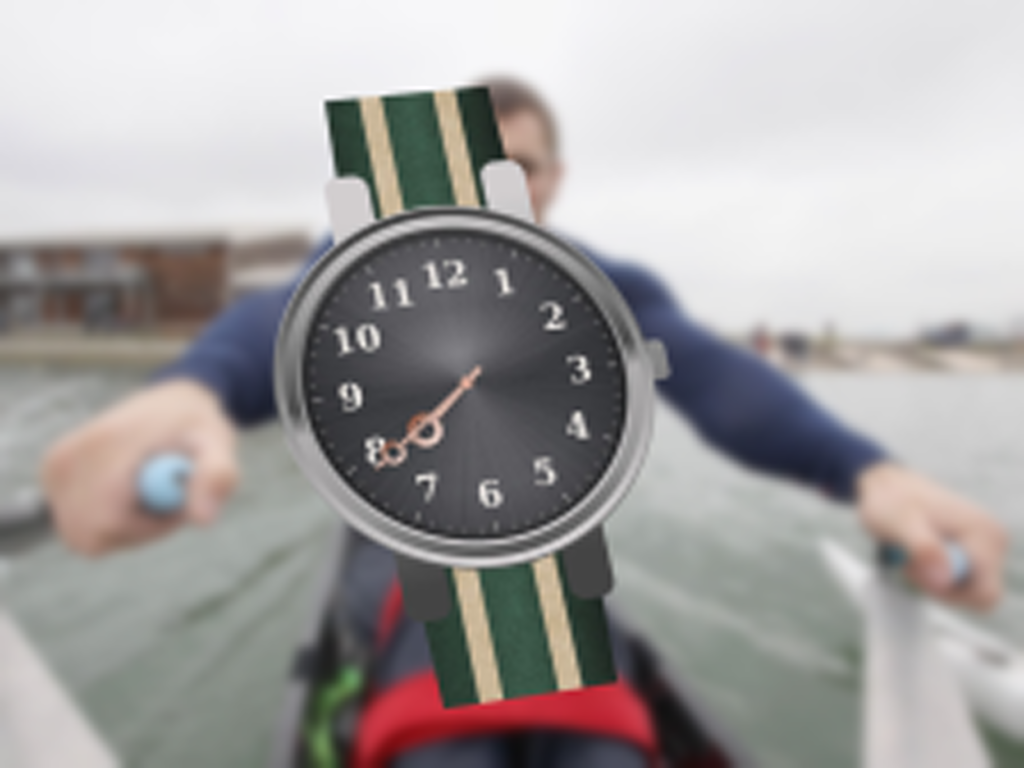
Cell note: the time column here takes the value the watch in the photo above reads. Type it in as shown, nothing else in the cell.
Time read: 7:39
